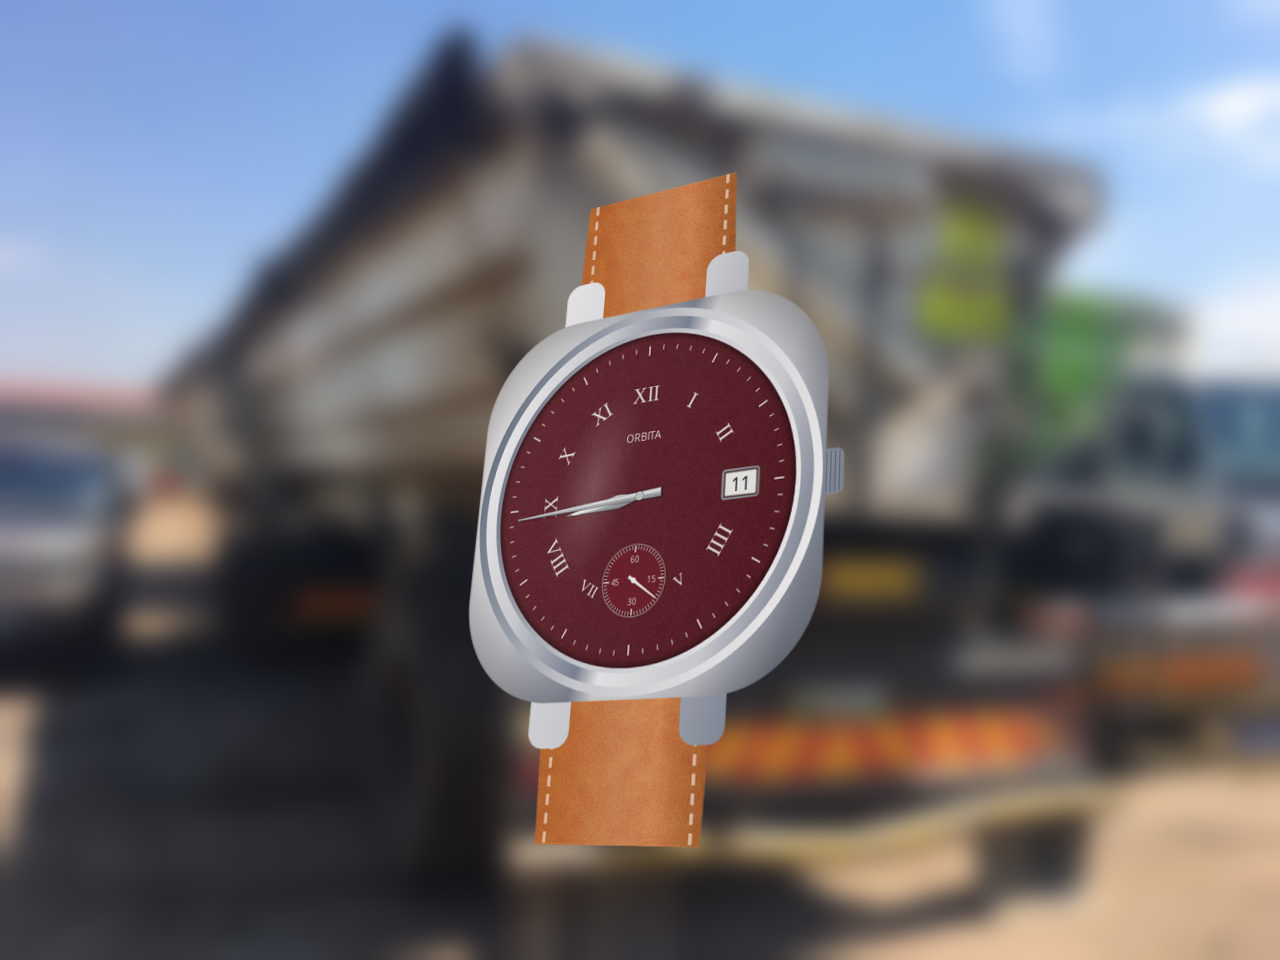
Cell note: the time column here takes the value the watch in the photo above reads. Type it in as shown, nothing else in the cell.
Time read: 8:44:21
